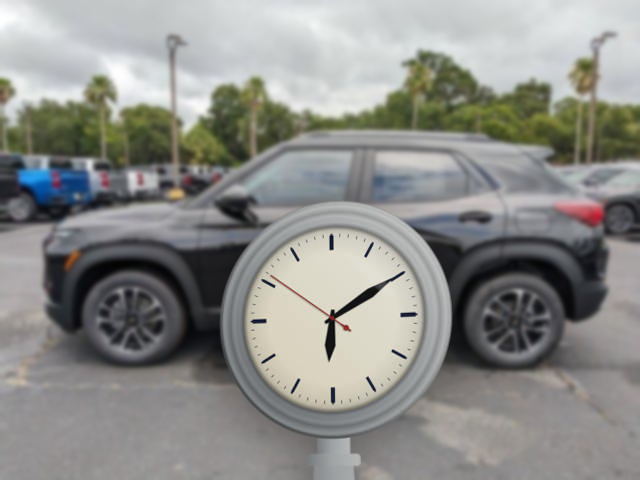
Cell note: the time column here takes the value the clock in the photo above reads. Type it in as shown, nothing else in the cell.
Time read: 6:09:51
